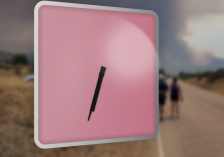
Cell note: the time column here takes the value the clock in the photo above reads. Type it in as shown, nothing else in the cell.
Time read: 6:33
